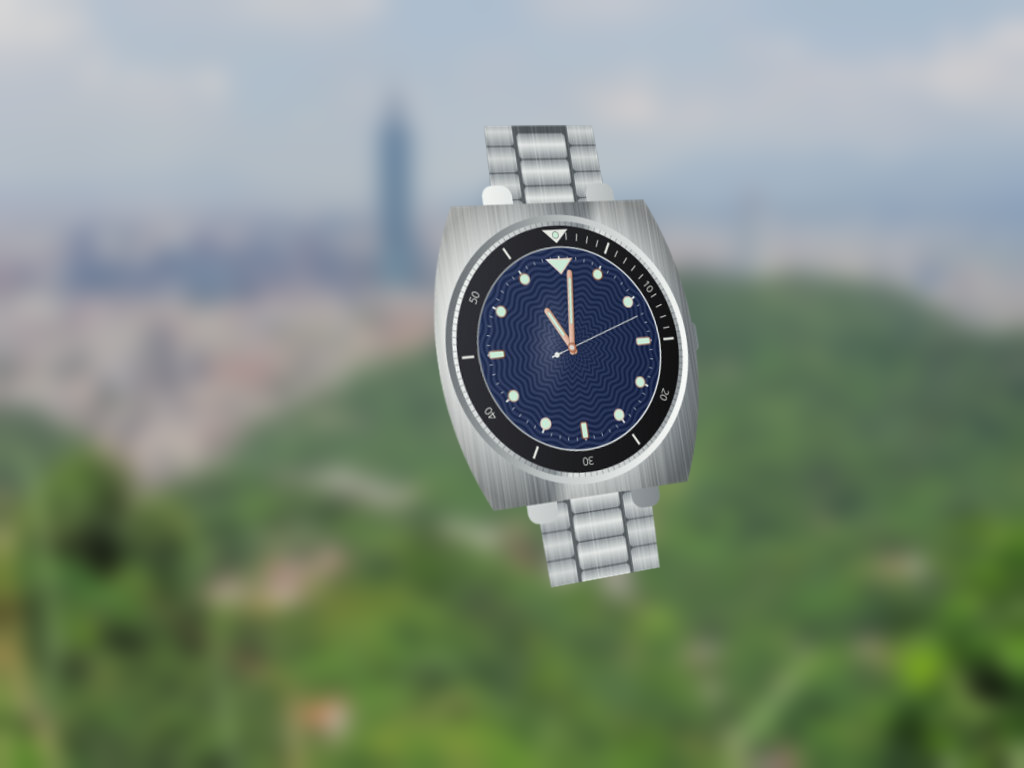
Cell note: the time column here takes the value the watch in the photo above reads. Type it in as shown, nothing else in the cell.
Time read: 11:01:12
